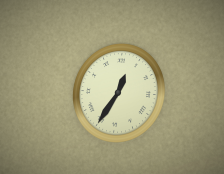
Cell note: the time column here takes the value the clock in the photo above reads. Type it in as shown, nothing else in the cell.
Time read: 12:35
